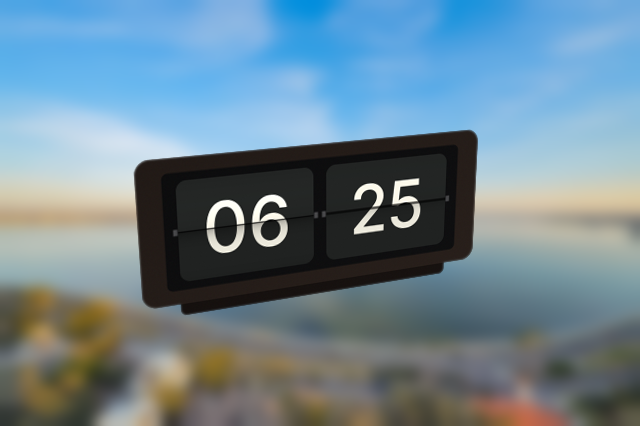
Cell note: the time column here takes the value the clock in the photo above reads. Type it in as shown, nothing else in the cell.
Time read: 6:25
